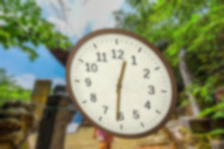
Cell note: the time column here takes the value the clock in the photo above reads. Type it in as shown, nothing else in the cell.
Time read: 12:31
